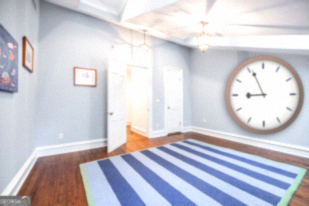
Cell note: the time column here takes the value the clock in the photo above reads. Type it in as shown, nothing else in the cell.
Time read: 8:56
